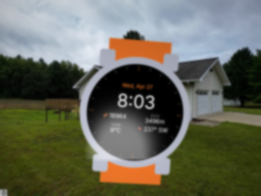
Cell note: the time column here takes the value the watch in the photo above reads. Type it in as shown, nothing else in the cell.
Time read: 8:03
